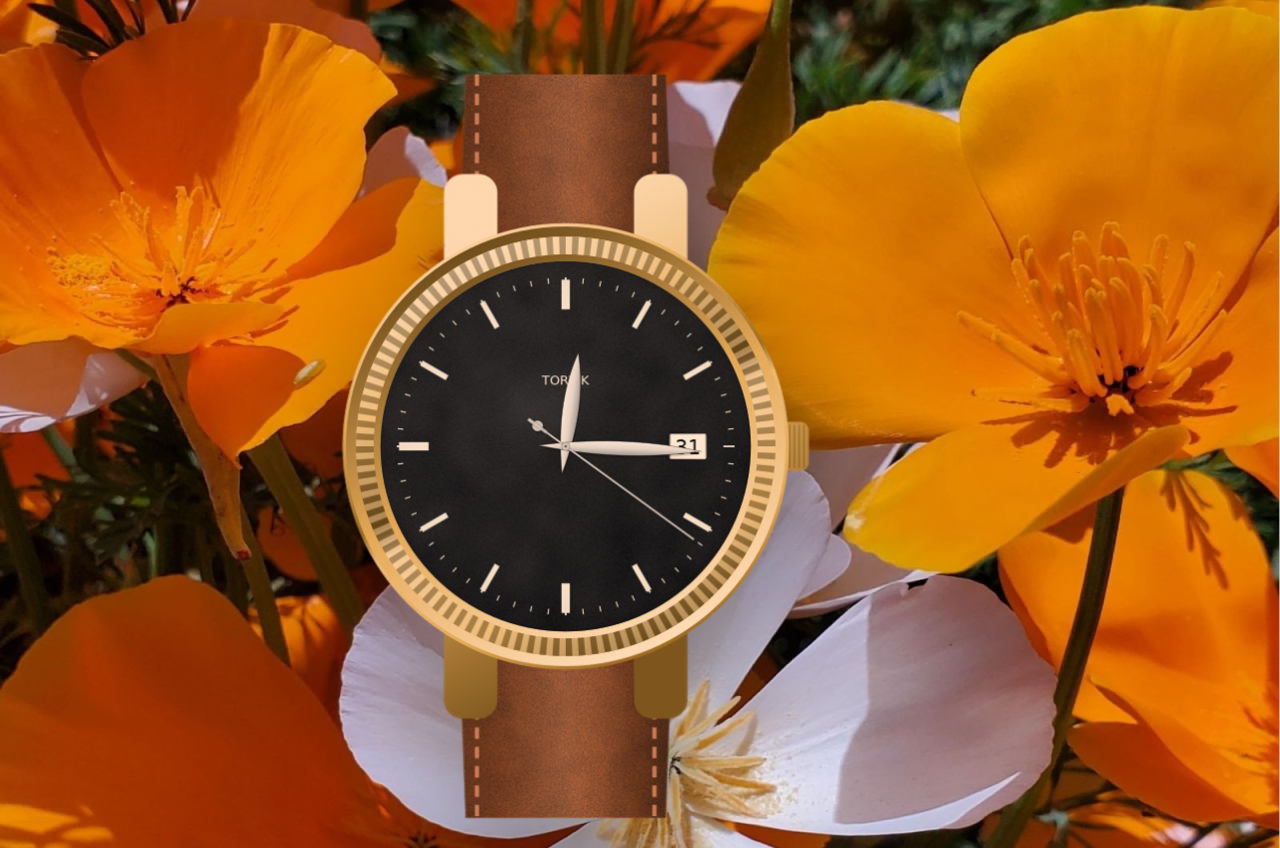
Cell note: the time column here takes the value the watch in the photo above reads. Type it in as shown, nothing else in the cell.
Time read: 12:15:21
